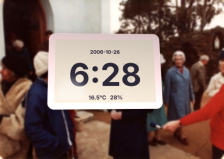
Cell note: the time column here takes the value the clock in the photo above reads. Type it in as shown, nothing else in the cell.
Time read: 6:28
